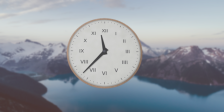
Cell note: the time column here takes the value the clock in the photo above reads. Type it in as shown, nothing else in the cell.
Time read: 11:37
